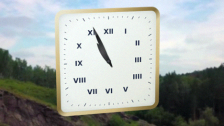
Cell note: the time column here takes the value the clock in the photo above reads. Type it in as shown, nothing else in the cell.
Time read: 10:56
